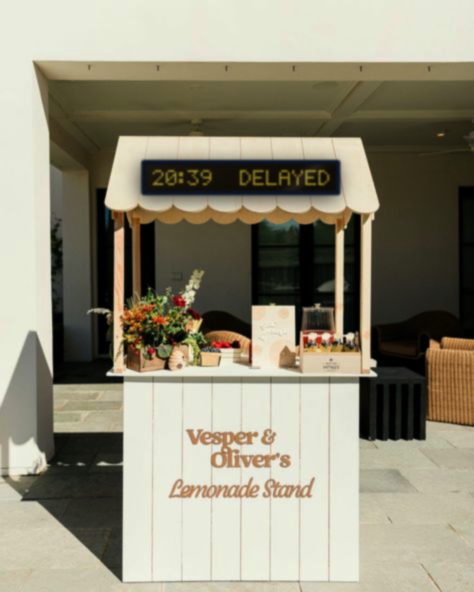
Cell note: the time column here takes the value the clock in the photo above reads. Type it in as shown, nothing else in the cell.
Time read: 20:39
